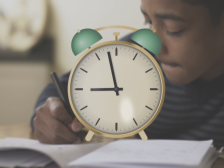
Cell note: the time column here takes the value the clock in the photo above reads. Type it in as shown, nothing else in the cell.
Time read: 8:58
